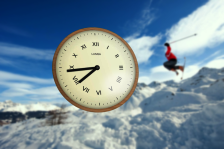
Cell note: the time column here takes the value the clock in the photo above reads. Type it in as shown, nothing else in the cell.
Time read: 7:44
